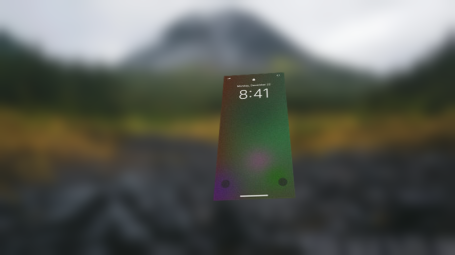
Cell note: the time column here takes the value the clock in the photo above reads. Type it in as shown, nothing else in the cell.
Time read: 8:41
